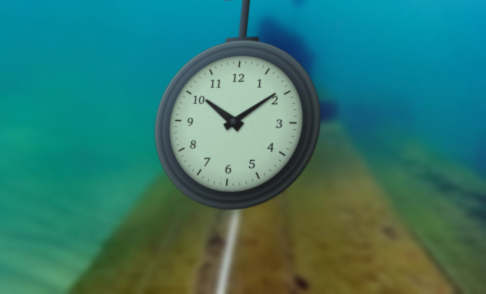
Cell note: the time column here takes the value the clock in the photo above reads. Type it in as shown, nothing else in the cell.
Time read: 10:09
